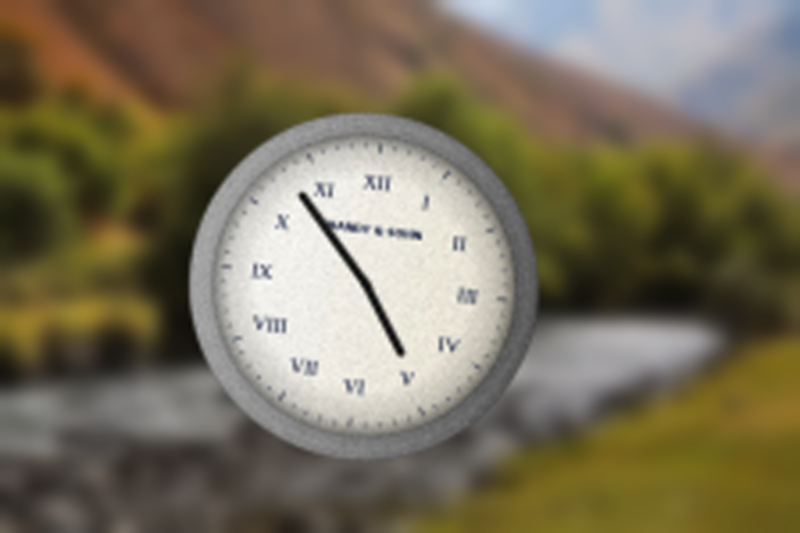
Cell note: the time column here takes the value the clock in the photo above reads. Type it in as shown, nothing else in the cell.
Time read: 4:53
